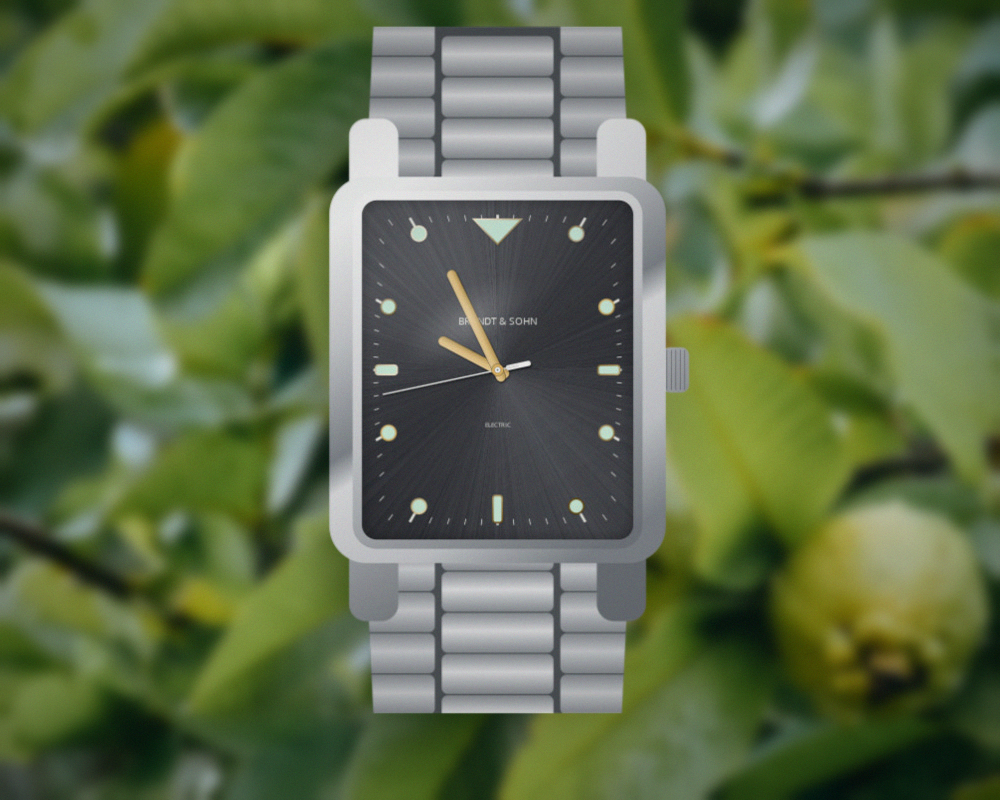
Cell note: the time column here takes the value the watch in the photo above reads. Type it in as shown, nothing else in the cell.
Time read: 9:55:43
